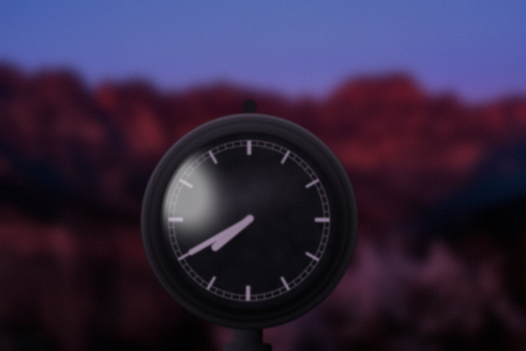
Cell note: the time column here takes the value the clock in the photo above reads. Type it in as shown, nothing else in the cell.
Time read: 7:40
